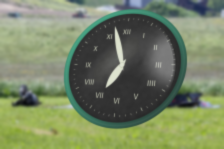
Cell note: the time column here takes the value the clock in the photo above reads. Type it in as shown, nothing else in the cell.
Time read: 6:57
